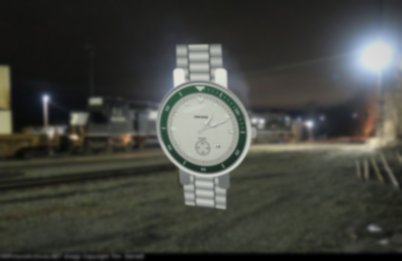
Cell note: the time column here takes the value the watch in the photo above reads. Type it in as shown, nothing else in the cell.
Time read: 1:11
